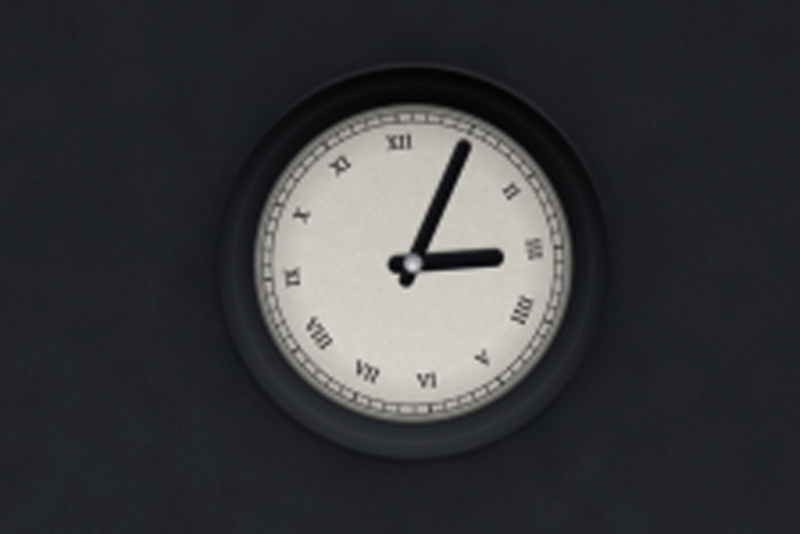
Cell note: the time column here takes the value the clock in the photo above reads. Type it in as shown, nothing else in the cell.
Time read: 3:05
